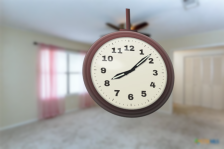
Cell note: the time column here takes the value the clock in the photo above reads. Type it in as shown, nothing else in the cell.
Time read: 8:08
